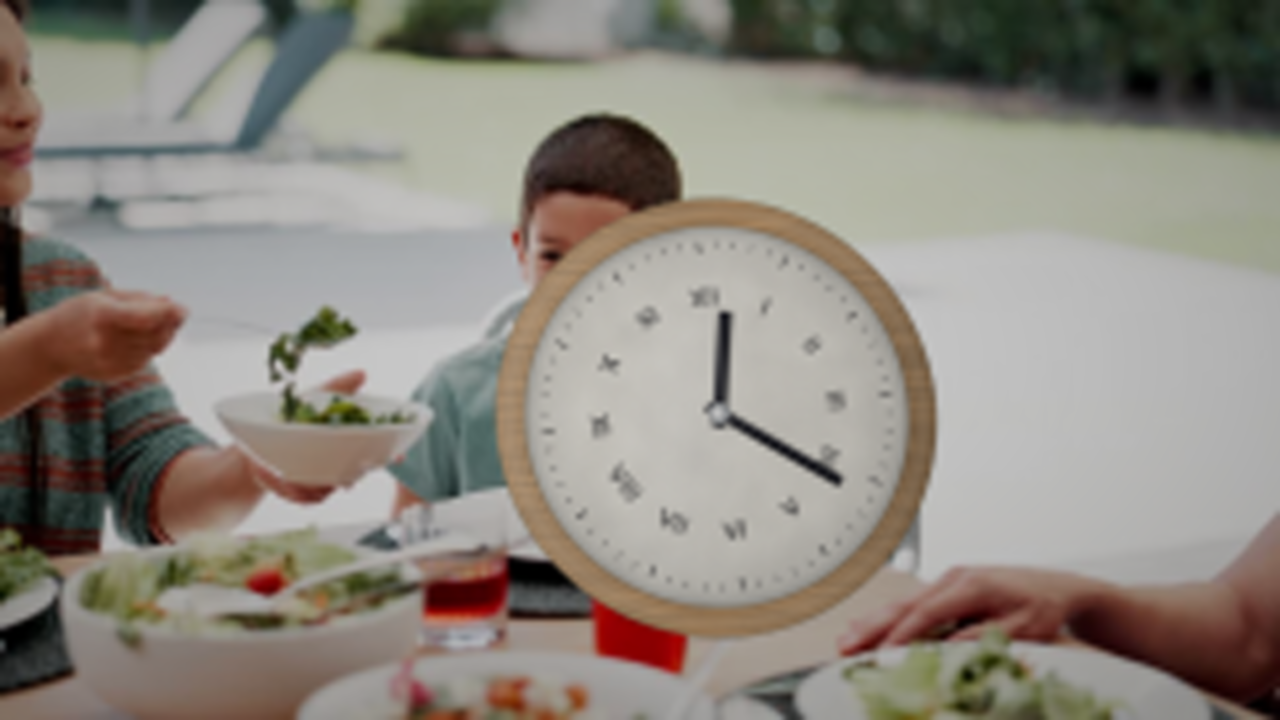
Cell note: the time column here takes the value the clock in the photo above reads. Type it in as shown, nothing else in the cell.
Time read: 12:21
